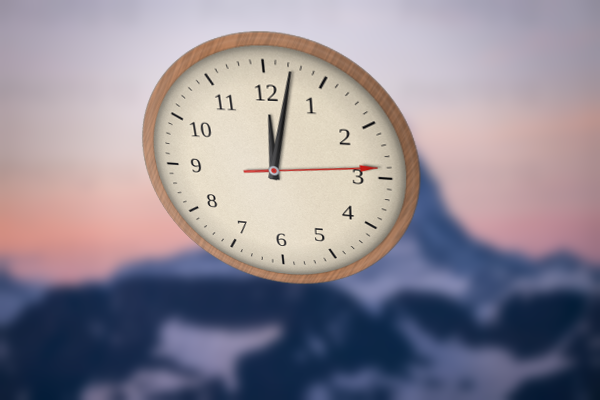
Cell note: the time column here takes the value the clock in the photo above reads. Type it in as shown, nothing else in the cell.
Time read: 12:02:14
